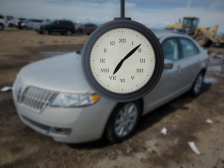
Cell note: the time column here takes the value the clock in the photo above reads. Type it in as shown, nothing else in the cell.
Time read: 7:08
